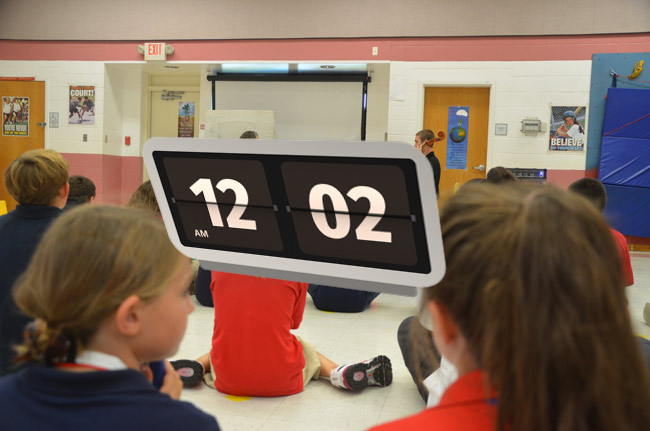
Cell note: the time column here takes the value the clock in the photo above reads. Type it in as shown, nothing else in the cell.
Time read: 12:02
